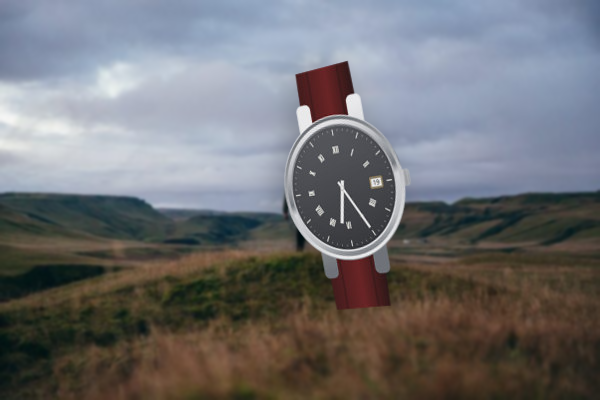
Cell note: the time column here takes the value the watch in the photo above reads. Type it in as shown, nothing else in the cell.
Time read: 6:25
